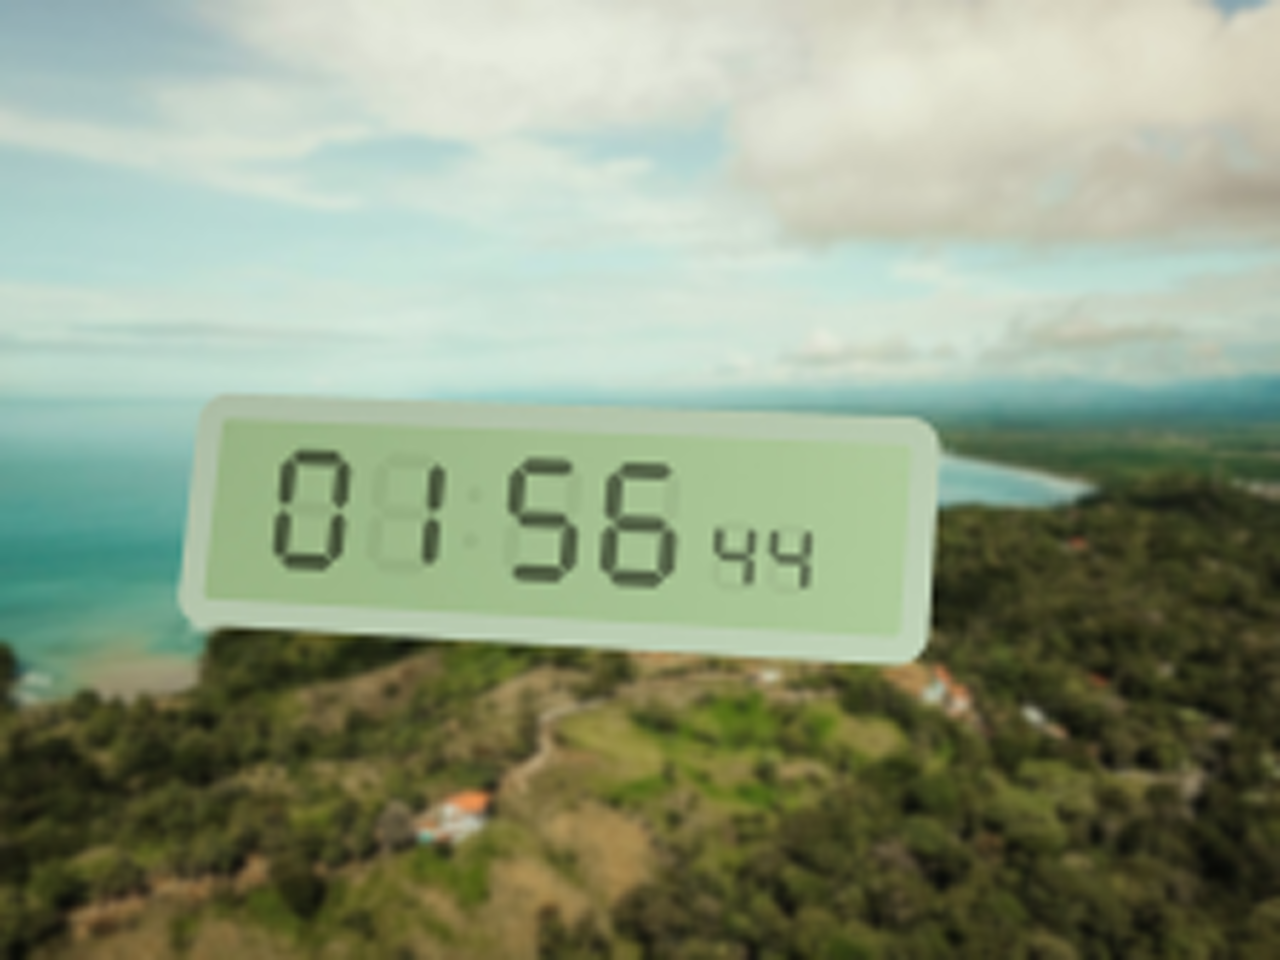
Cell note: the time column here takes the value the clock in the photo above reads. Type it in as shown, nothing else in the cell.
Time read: 1:56:44
